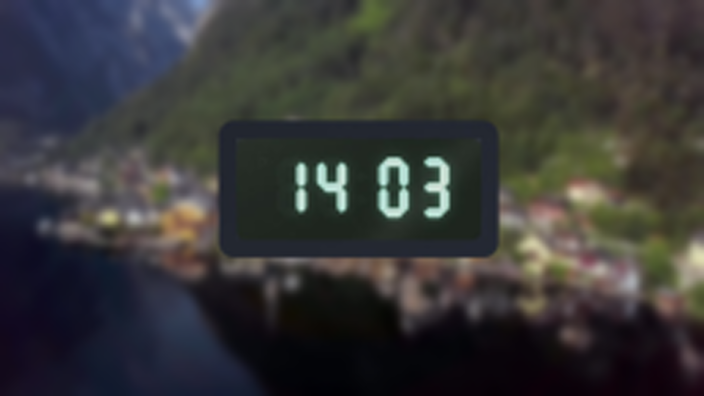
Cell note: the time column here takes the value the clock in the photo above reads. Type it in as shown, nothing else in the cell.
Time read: 14:03
